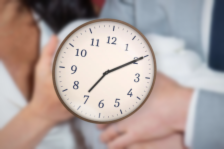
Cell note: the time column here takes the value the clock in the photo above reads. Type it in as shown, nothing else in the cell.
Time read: 7:10
